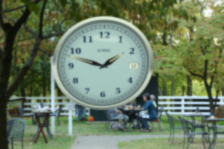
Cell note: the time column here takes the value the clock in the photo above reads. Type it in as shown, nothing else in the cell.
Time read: 1:48
